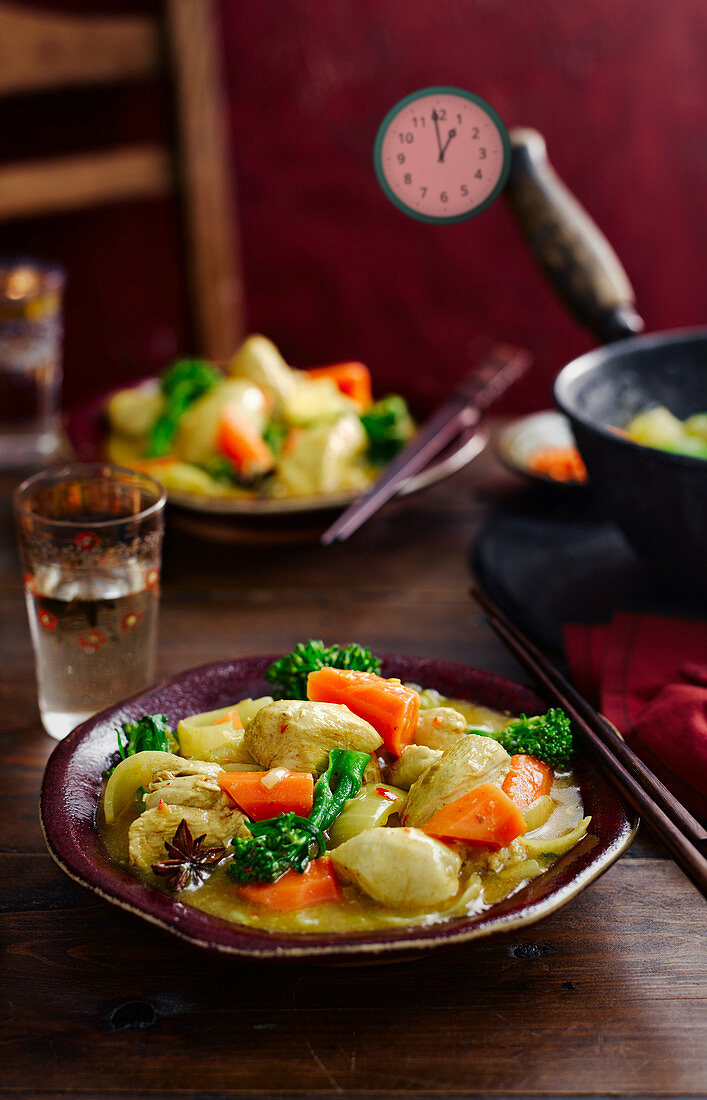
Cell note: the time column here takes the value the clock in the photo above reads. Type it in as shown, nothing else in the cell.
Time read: 12:59
